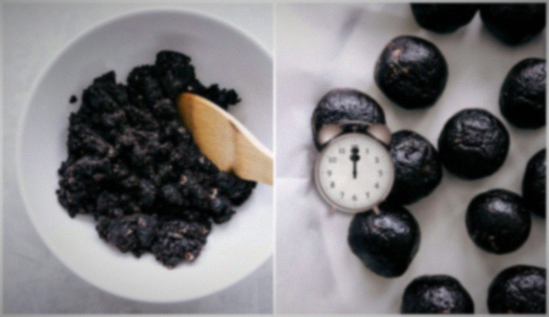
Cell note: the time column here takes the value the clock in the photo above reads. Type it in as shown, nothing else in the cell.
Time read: 12:00
